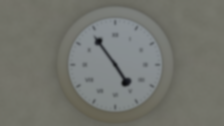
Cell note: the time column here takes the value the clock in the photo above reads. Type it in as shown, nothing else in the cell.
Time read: 4:54
